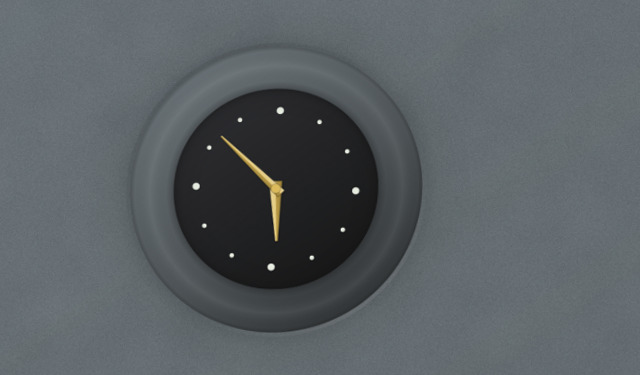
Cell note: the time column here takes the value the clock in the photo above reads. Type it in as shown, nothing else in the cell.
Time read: 5:52
